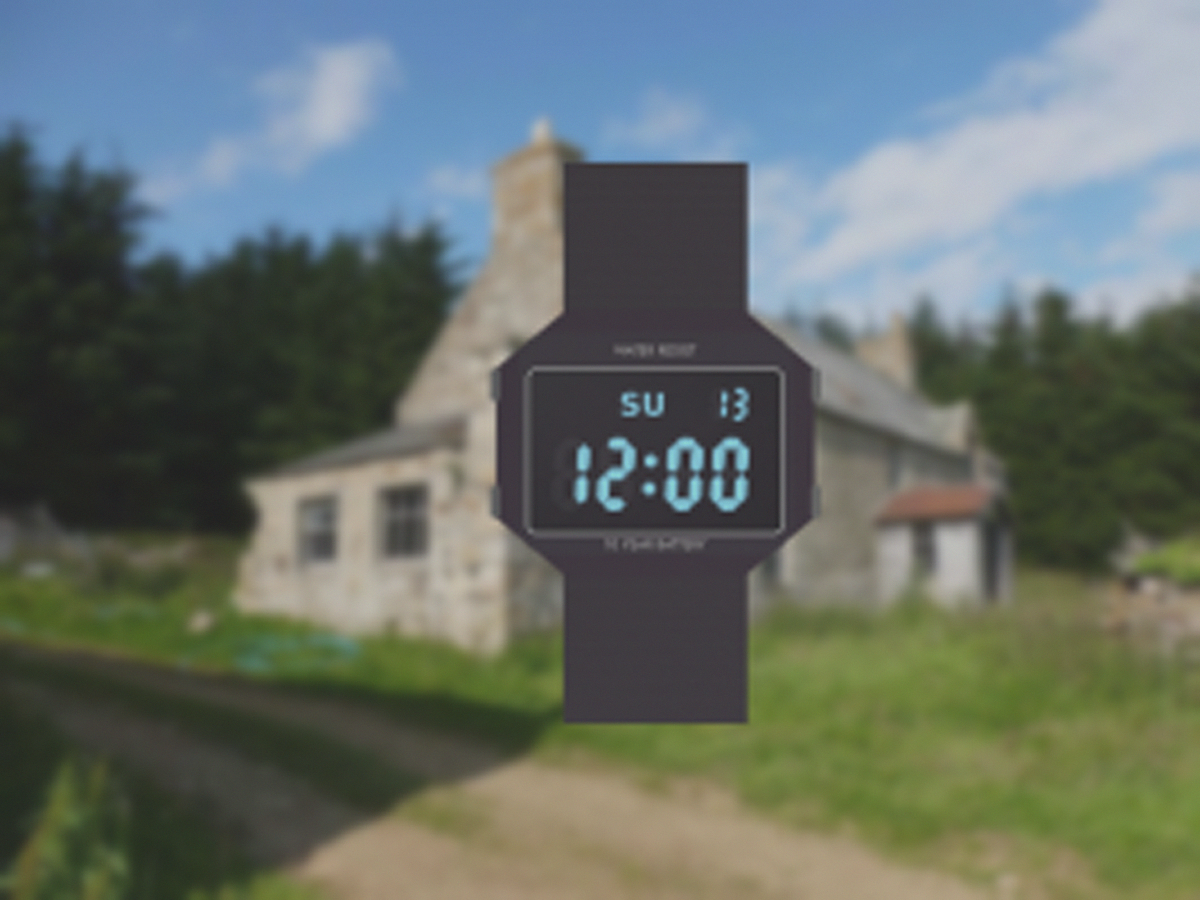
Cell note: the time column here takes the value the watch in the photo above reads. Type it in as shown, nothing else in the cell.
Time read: 12:00
